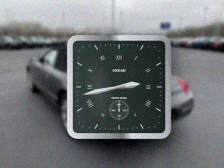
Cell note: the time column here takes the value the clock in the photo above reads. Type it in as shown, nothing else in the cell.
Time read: 2:43
